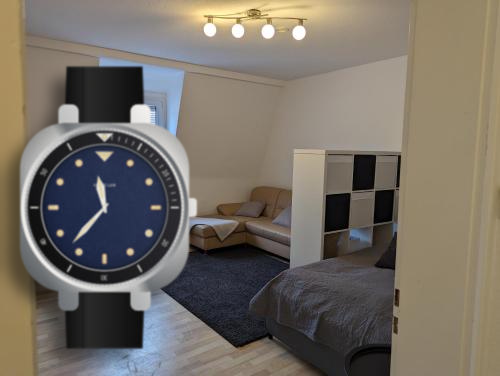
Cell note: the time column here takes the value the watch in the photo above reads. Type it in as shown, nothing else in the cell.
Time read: 11:37
